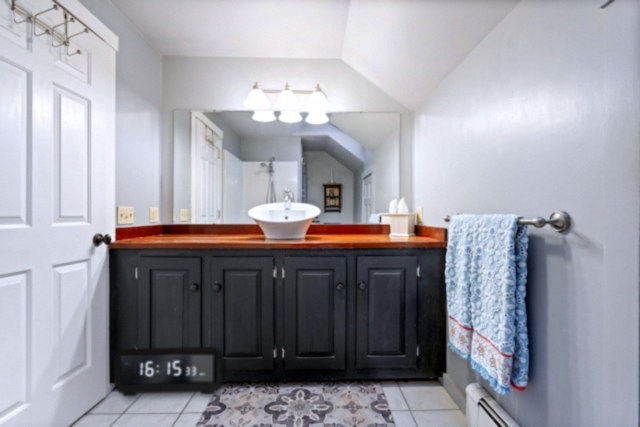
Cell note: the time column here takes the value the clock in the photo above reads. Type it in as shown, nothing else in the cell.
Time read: 16:15
